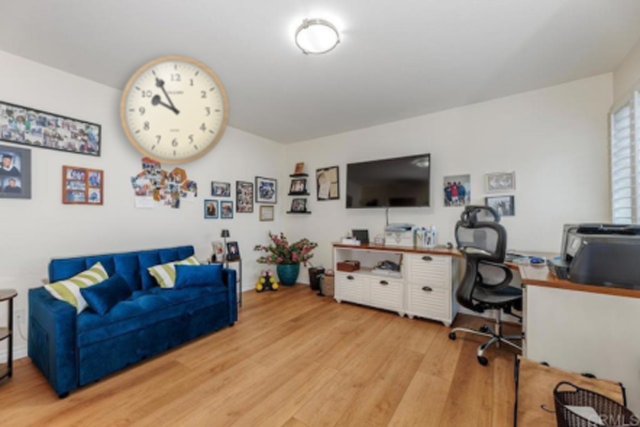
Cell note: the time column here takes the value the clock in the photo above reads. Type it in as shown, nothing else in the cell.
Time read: 9:55
